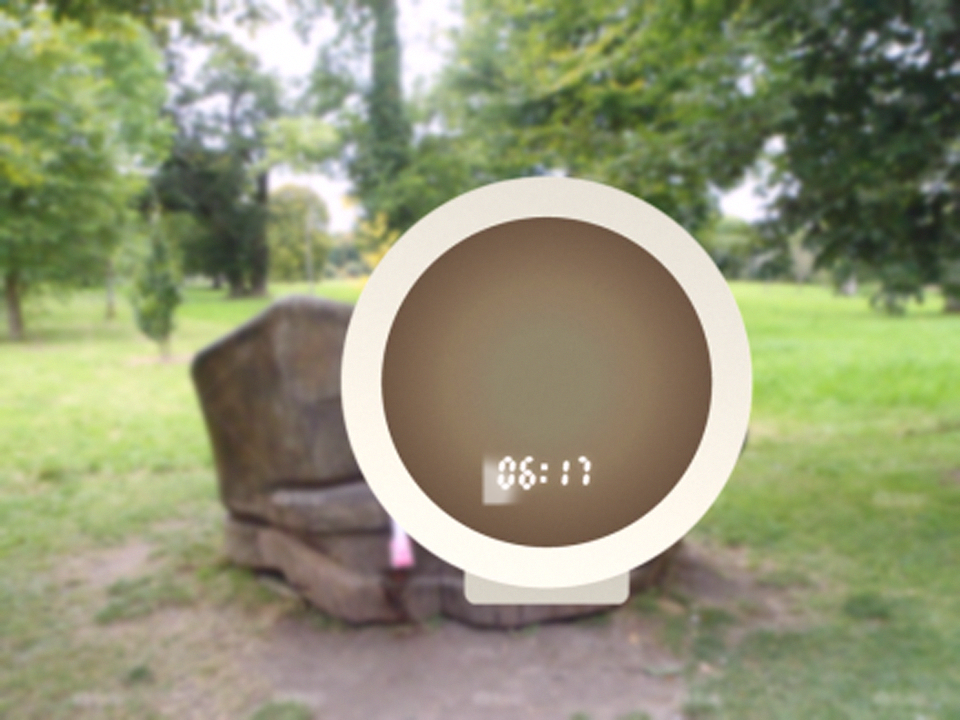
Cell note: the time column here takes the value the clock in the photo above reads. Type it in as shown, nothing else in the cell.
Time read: 6:17
